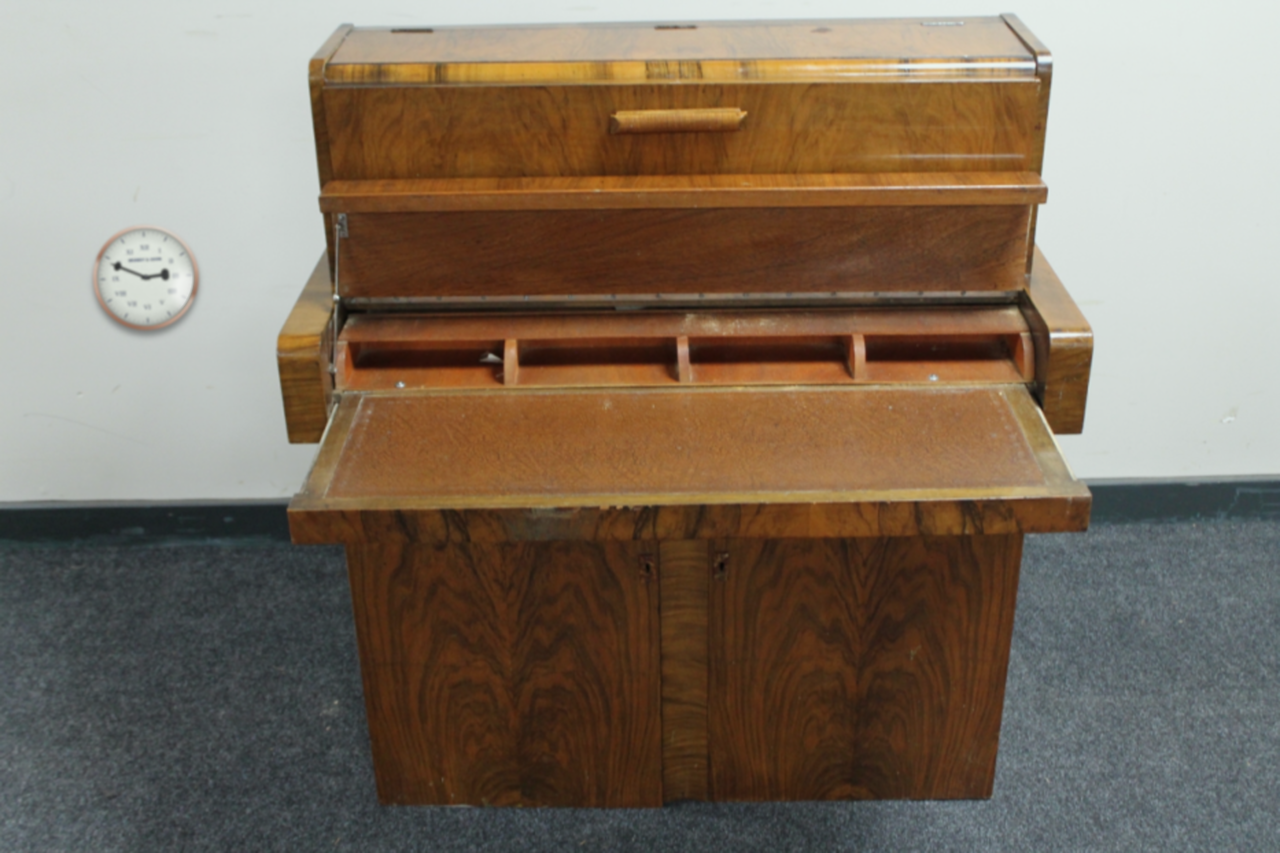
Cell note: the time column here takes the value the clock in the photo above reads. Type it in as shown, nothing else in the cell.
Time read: 2:49
